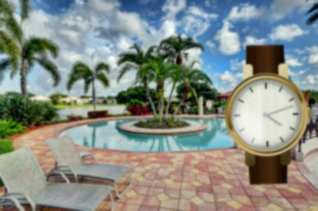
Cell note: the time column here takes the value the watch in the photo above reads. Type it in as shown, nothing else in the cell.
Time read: 4:12
